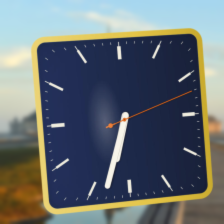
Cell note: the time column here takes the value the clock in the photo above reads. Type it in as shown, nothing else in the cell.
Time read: 6:33:12
